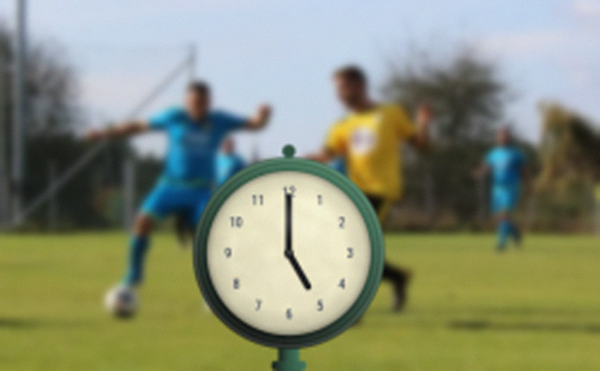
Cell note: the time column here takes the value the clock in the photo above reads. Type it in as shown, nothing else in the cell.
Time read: 5:00
